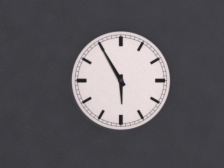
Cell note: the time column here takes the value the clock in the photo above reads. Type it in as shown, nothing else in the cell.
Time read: 5:55
